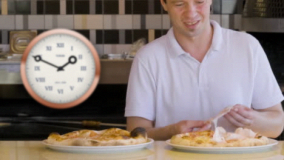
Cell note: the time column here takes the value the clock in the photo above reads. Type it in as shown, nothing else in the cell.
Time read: 1:49
